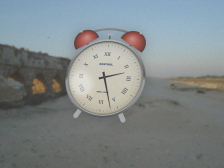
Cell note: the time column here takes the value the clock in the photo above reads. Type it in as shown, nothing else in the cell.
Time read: 2:27
